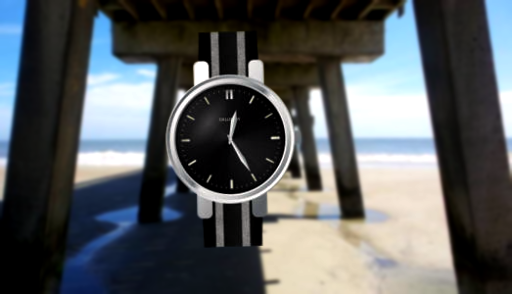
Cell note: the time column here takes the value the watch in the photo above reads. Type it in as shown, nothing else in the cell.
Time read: 12:25
